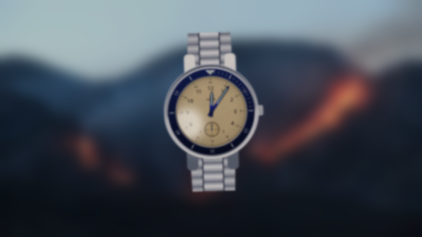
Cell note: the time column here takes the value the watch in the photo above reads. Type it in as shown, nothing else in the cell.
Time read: 12:06
